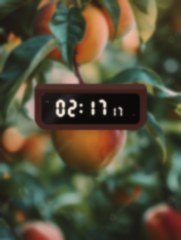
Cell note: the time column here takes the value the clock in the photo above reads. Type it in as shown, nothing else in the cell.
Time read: 2:17
